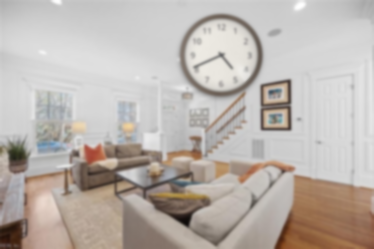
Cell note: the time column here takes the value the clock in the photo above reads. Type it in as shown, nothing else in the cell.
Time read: 4:41
